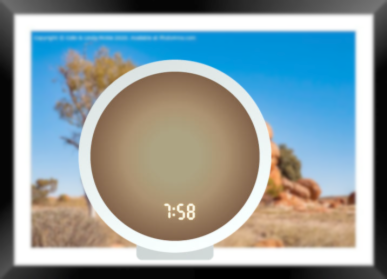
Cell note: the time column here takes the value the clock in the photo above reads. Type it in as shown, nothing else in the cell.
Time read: 7:58
